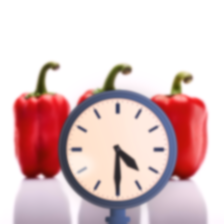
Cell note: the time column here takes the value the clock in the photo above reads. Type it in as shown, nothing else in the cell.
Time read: 4:30
